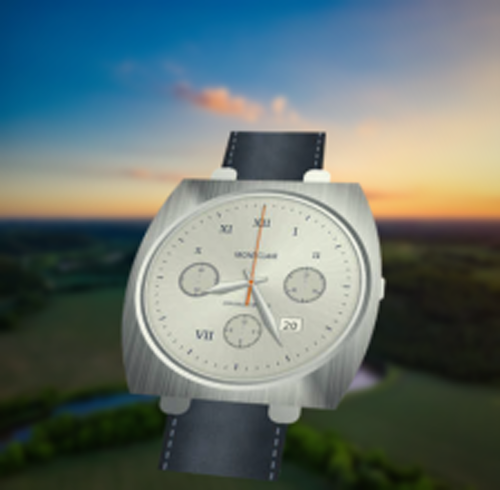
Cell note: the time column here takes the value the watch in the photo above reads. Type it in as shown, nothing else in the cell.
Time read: 8:25
